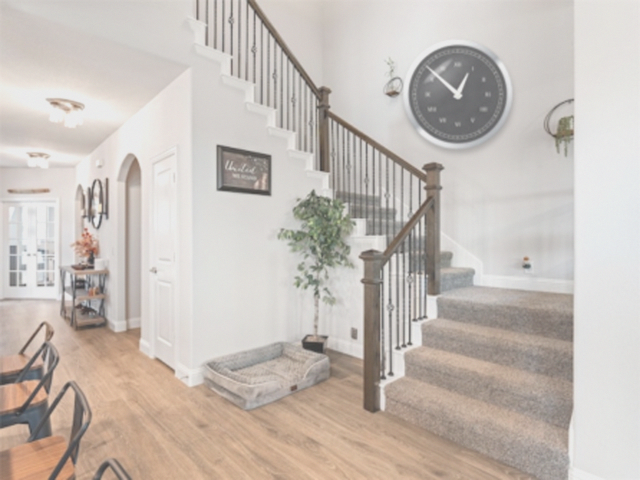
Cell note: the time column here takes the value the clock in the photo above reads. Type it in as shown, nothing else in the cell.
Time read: 12:52
